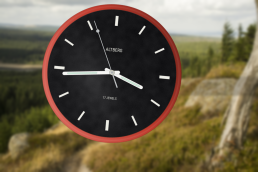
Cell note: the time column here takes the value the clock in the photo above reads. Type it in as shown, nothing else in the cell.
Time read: 3:43:56
